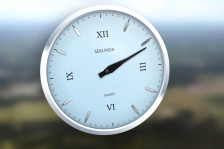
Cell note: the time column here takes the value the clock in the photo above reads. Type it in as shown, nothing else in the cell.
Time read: 2:11
